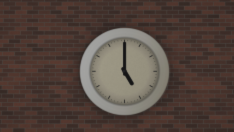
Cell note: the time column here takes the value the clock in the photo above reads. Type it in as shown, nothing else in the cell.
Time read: 5:00
